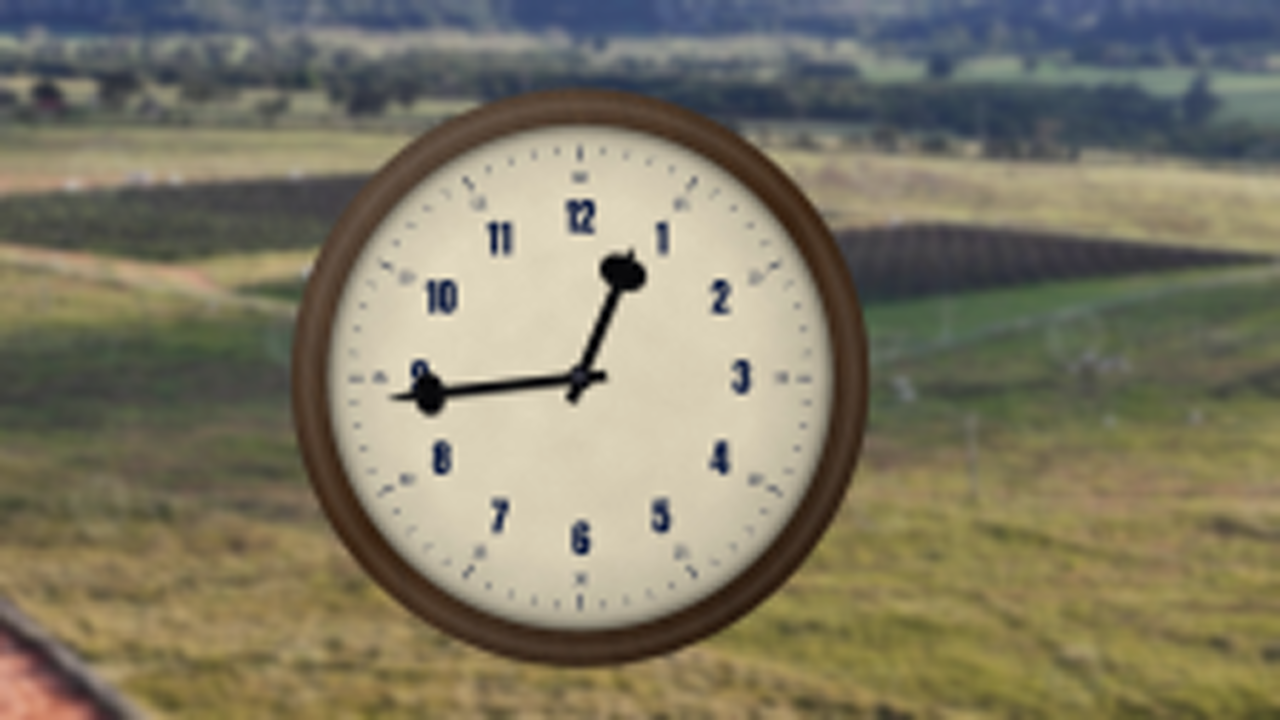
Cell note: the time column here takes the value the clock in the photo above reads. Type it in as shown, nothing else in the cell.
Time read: 12:44
